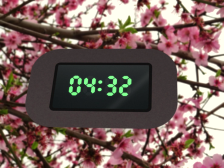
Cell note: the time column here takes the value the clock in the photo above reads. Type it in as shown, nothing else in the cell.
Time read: 4:32
